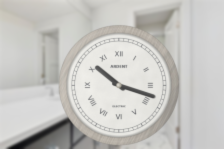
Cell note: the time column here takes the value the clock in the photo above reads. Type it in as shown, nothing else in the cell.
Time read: 10:18
